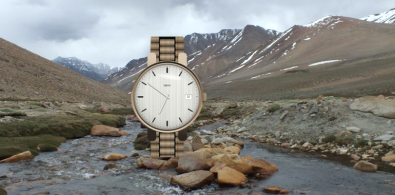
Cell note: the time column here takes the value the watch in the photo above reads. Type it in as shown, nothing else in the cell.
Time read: 6:51
